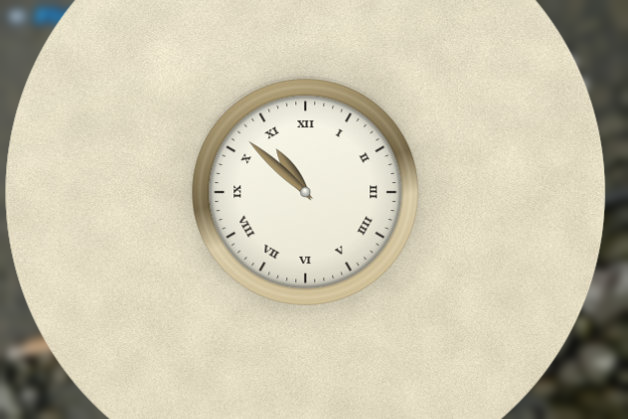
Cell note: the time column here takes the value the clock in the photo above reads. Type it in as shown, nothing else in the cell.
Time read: 10:52
